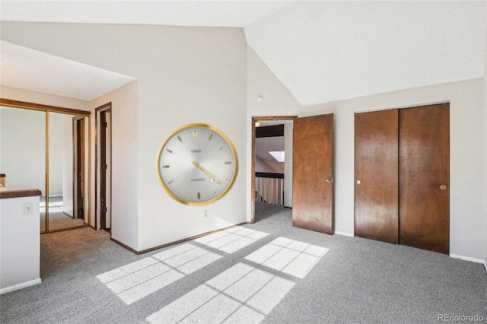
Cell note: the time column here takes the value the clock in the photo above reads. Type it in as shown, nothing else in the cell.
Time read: 4:22
